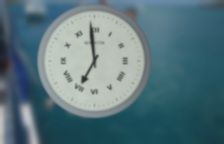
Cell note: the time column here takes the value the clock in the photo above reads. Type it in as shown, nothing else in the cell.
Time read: 6:59
